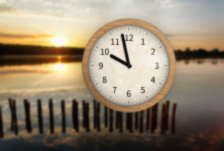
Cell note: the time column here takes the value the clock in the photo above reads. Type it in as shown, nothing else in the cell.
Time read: 9:58
